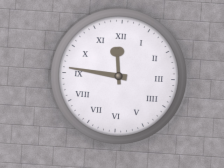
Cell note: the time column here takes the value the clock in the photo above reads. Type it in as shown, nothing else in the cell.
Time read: 11:46
